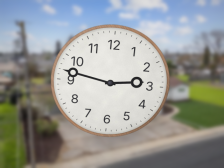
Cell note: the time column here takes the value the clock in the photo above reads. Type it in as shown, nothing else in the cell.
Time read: 2:47
